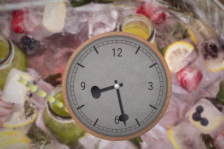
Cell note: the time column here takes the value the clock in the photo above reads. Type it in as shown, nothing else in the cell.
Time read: 8:28
